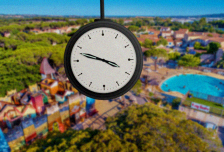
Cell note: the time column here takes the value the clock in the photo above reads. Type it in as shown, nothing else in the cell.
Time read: 3:48
